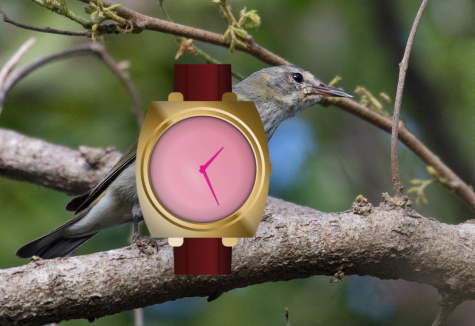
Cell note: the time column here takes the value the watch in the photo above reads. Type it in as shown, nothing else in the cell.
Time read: 1:26
